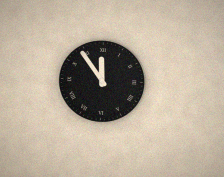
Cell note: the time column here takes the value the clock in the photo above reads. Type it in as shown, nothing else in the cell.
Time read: 11:54
